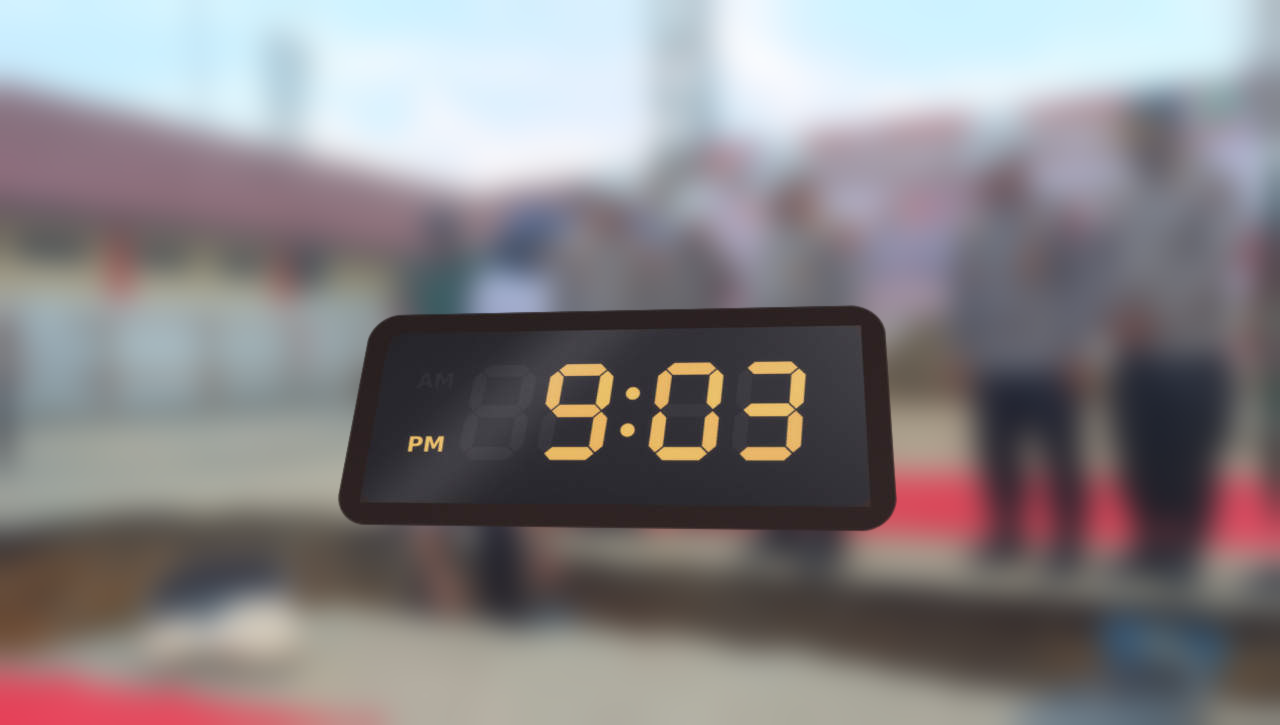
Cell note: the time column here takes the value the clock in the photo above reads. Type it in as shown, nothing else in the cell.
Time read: 9:03
